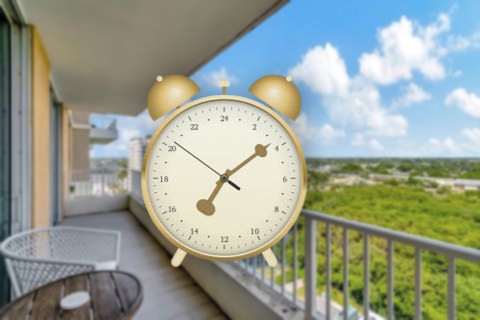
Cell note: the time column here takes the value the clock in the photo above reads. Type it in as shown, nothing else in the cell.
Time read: 14:08:51
